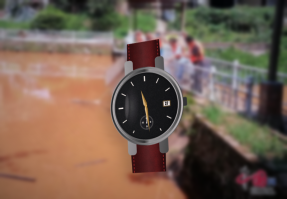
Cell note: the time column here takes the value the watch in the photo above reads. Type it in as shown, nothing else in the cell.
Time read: 11:29
